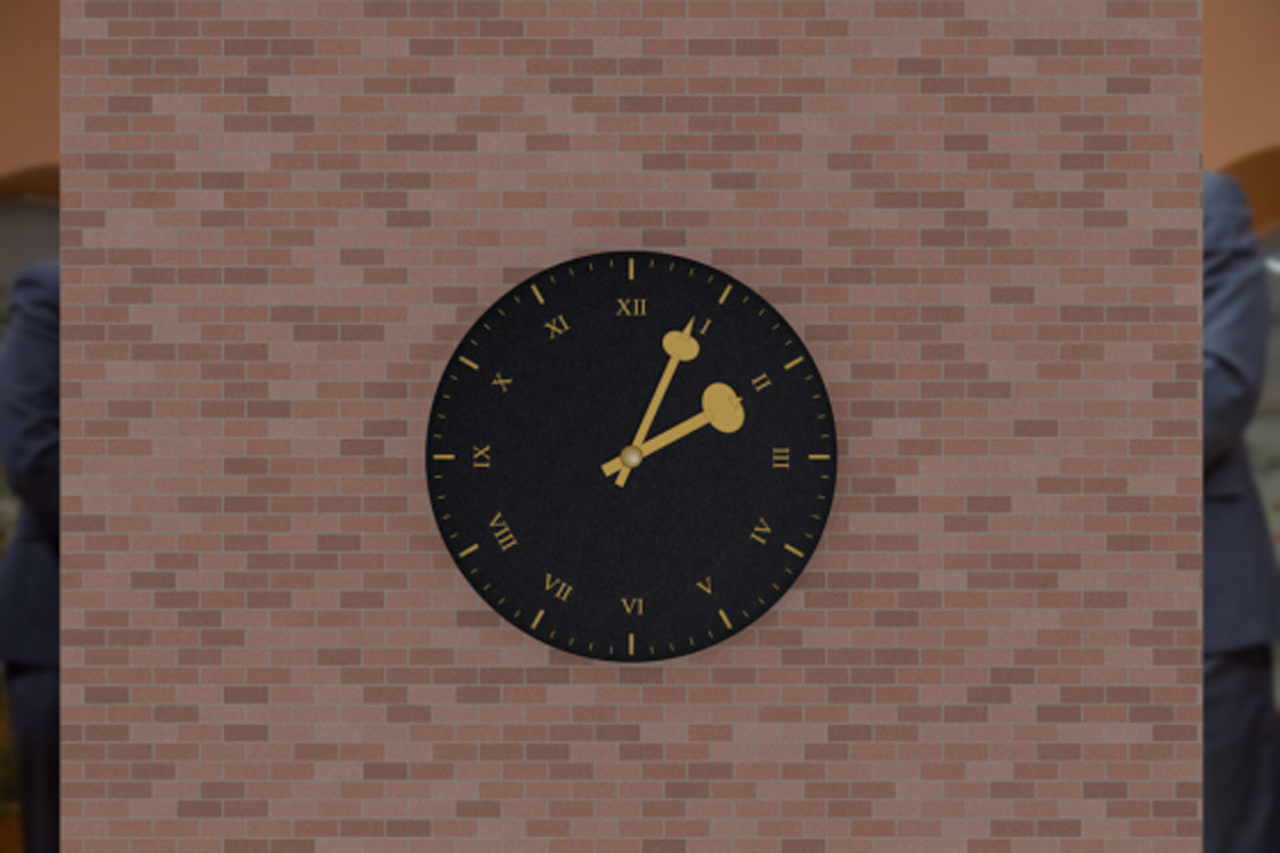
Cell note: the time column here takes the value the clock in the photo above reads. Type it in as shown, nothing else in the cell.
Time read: 2:04
